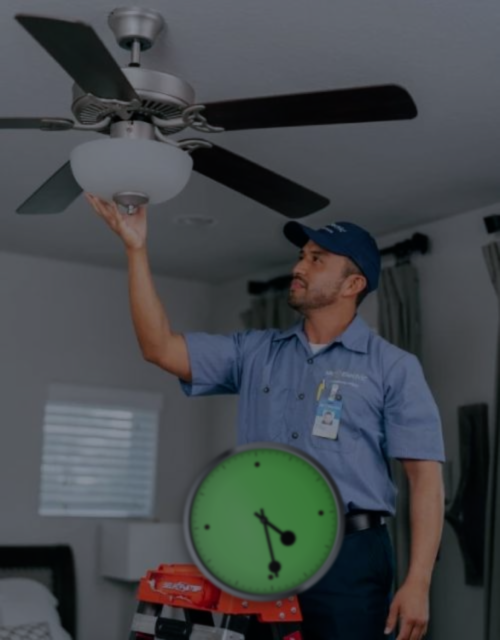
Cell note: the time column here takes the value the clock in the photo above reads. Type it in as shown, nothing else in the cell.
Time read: 4:29
